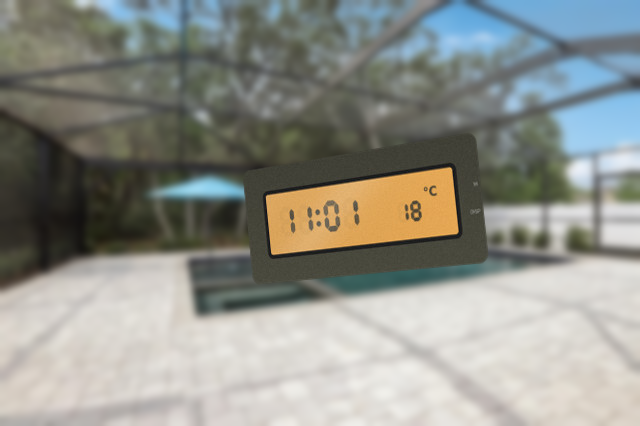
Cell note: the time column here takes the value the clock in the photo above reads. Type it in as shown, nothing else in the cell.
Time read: 11:01
